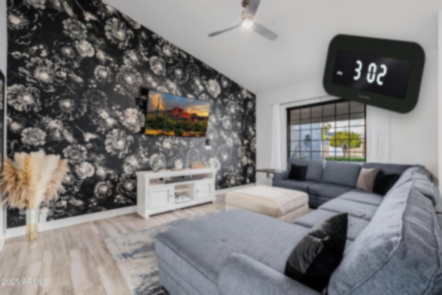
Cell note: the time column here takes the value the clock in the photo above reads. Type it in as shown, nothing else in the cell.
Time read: 3:02
